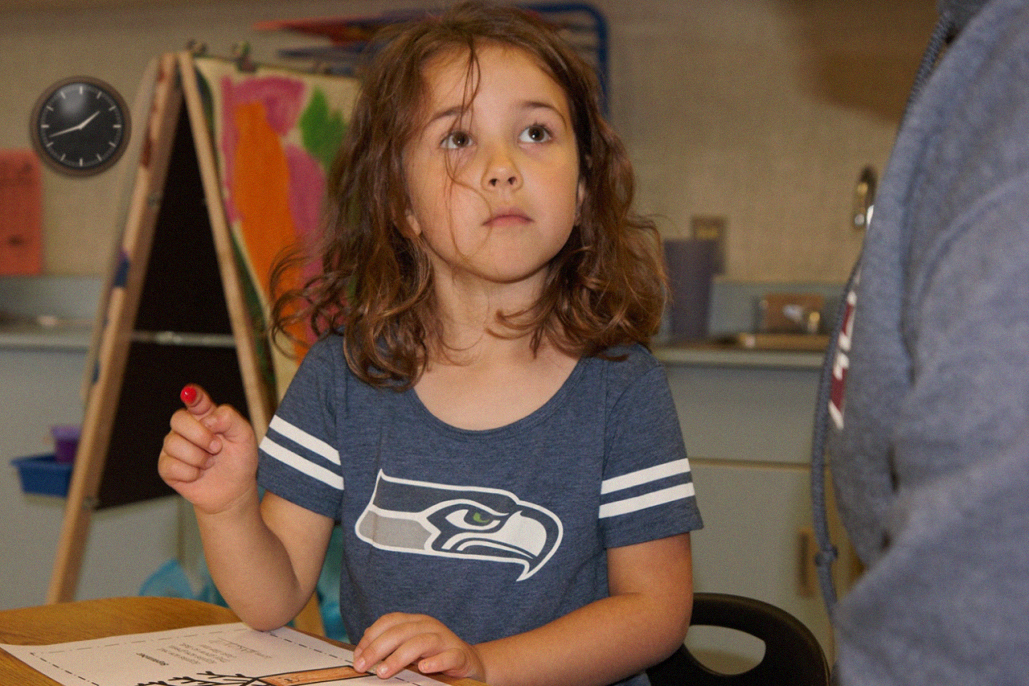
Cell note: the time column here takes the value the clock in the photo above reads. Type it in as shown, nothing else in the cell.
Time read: 1:42
